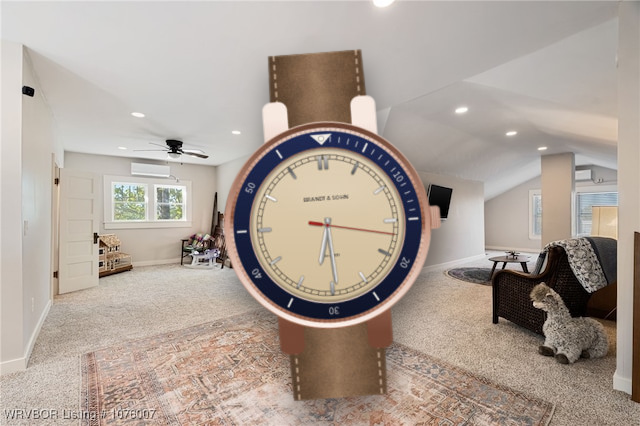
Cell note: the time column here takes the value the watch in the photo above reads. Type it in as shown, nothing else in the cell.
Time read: 6:29:17
